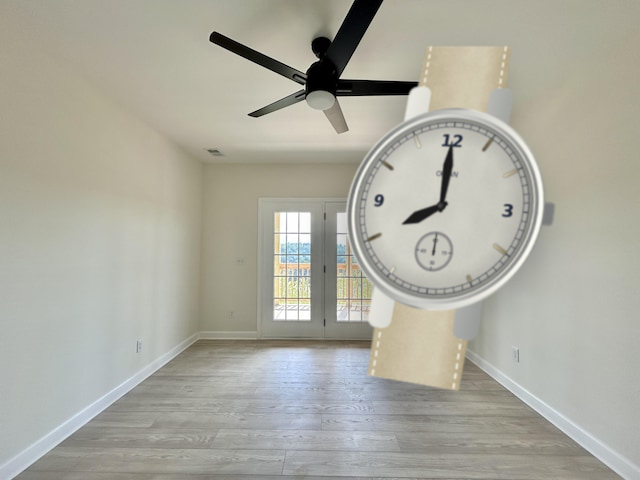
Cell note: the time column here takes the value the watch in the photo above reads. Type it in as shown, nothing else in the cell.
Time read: 8:00
